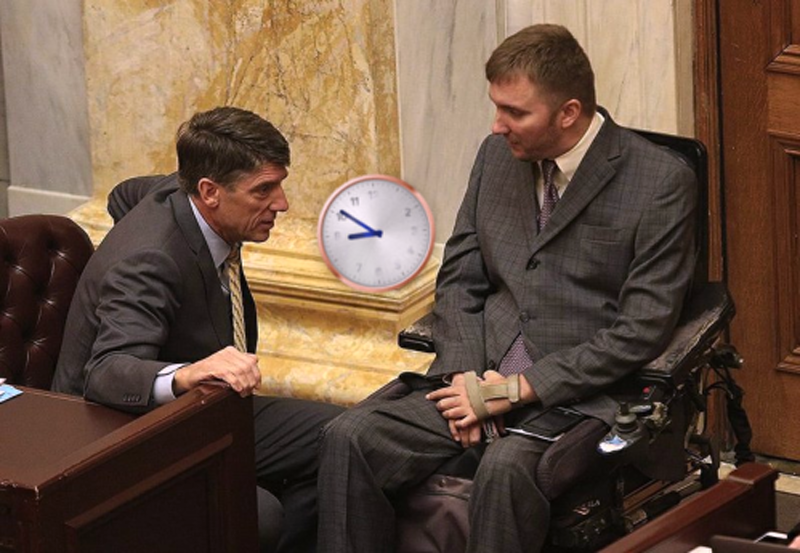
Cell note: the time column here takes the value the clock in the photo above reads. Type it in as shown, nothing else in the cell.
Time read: 8:51
